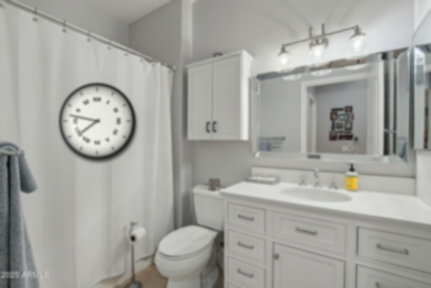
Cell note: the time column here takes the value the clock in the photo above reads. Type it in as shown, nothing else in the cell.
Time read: 7:47
